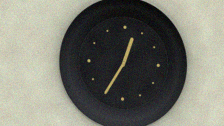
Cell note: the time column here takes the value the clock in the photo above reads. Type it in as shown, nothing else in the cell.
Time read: 12:35
